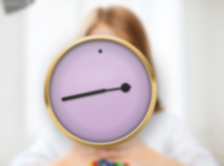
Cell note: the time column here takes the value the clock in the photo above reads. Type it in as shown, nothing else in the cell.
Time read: 2:43
